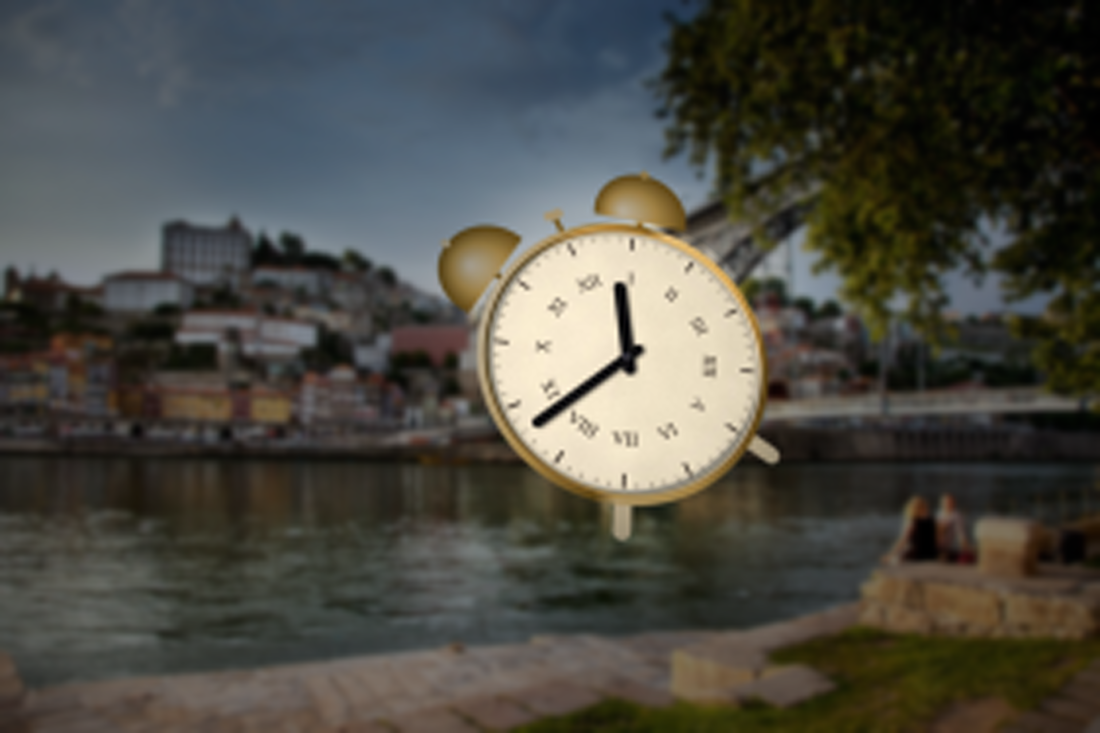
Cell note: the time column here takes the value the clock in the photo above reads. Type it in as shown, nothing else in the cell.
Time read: 12:43
